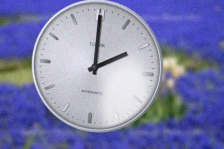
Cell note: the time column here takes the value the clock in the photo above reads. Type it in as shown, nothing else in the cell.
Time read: 2:00
